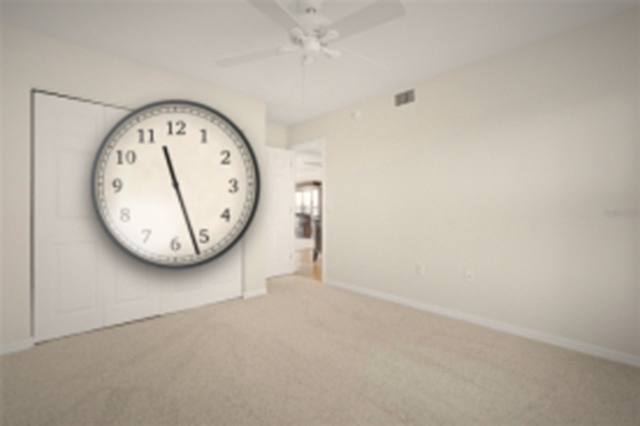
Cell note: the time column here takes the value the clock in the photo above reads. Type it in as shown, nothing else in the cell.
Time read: 11:27
